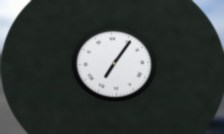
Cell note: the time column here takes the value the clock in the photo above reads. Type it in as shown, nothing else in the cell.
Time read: 7:06
